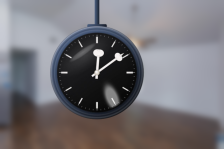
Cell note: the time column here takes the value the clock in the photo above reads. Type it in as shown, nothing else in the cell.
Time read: 12:09
